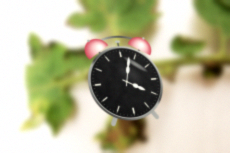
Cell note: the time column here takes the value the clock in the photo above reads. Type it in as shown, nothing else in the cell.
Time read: 4:03
